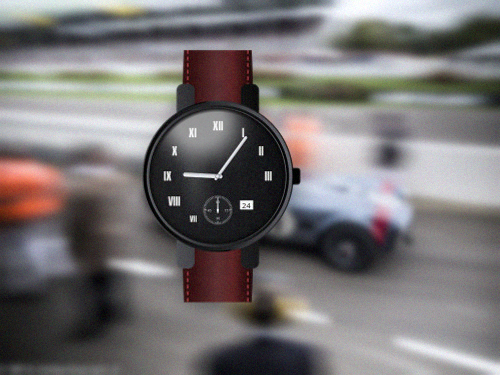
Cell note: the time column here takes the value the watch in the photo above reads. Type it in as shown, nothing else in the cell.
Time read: 9:06
